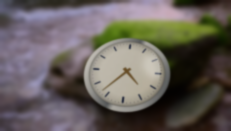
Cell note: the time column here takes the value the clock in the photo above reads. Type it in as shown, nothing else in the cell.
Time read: 4:37
